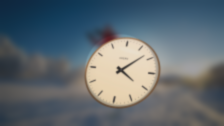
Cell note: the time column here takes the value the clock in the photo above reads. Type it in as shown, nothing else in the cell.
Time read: 4:08
